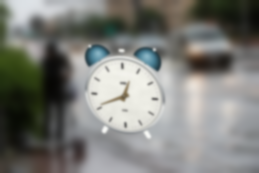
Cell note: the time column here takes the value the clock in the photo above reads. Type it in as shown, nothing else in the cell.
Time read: 12:41
